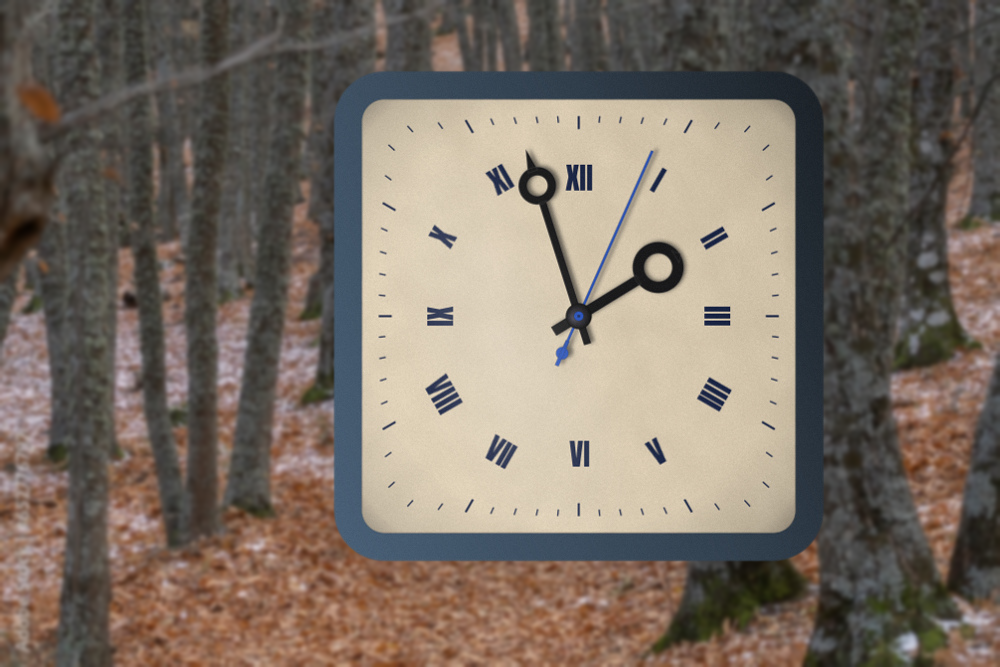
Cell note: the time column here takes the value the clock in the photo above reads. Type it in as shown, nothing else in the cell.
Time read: 1:57:04
